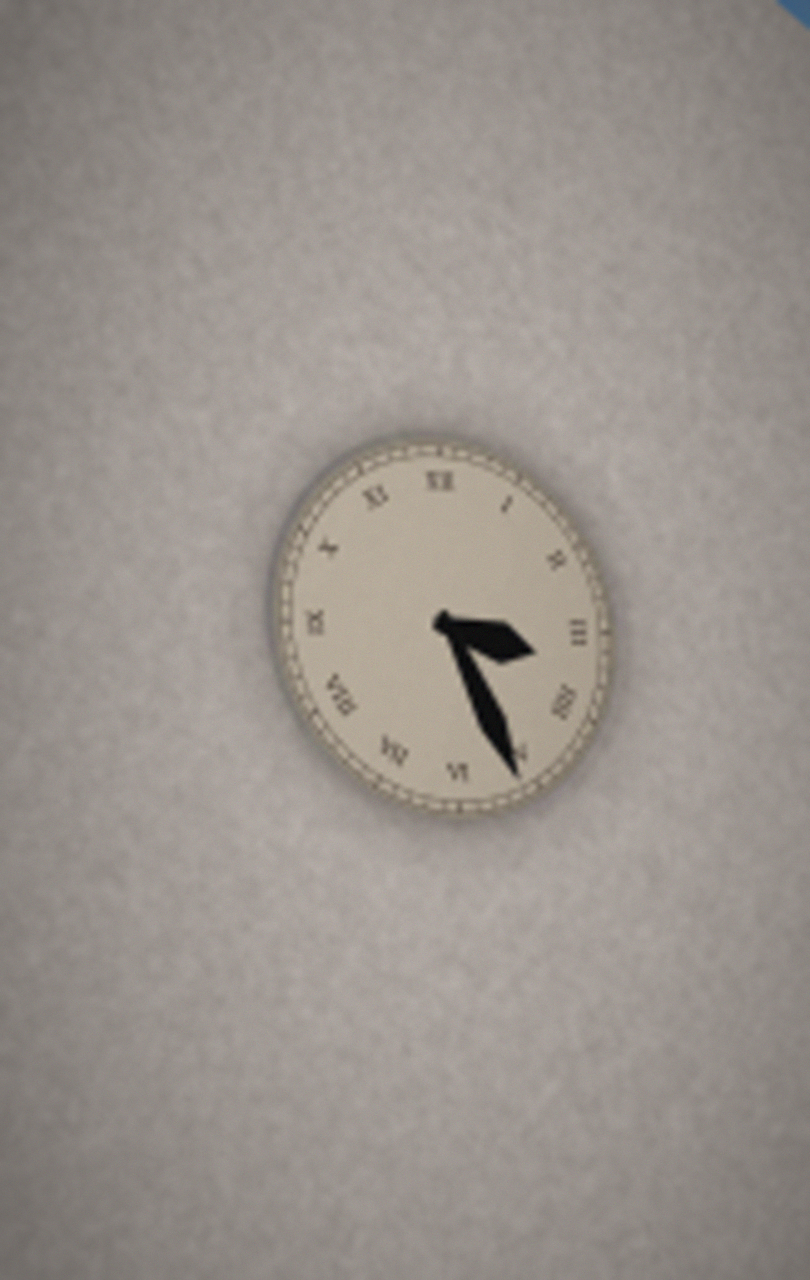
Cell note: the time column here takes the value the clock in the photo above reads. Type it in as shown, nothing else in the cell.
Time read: 3:26
